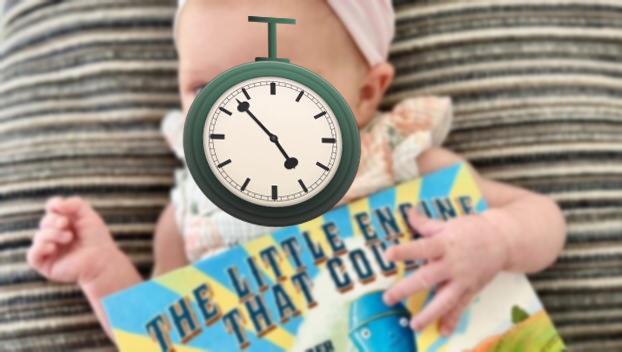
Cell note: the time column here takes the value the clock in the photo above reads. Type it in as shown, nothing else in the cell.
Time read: 4:53
